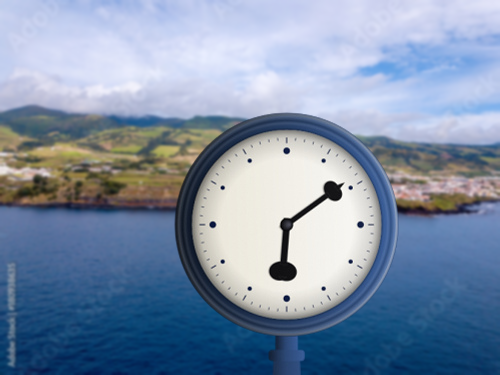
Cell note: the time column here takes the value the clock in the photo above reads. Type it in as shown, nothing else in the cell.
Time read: 6:09
